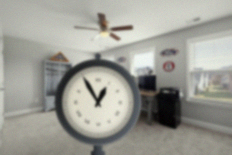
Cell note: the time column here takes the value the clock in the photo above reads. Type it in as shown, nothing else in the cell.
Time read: 12:55
